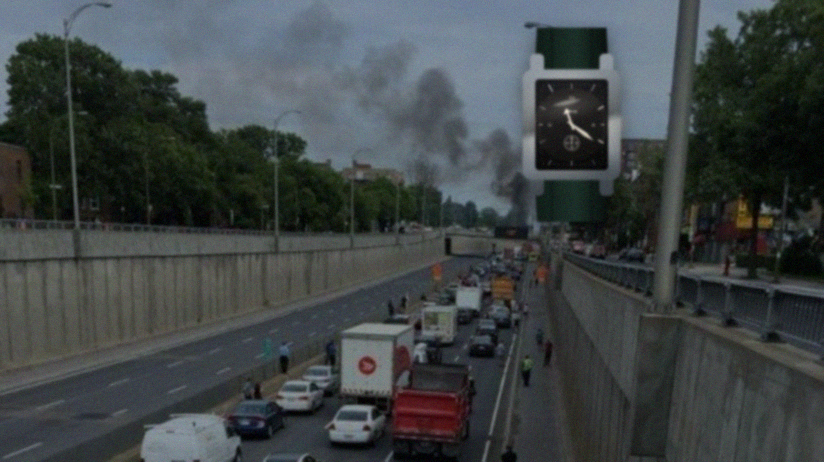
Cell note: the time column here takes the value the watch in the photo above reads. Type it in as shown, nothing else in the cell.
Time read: 11:21
